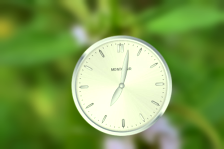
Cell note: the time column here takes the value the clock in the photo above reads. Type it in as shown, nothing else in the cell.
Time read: 7:02
